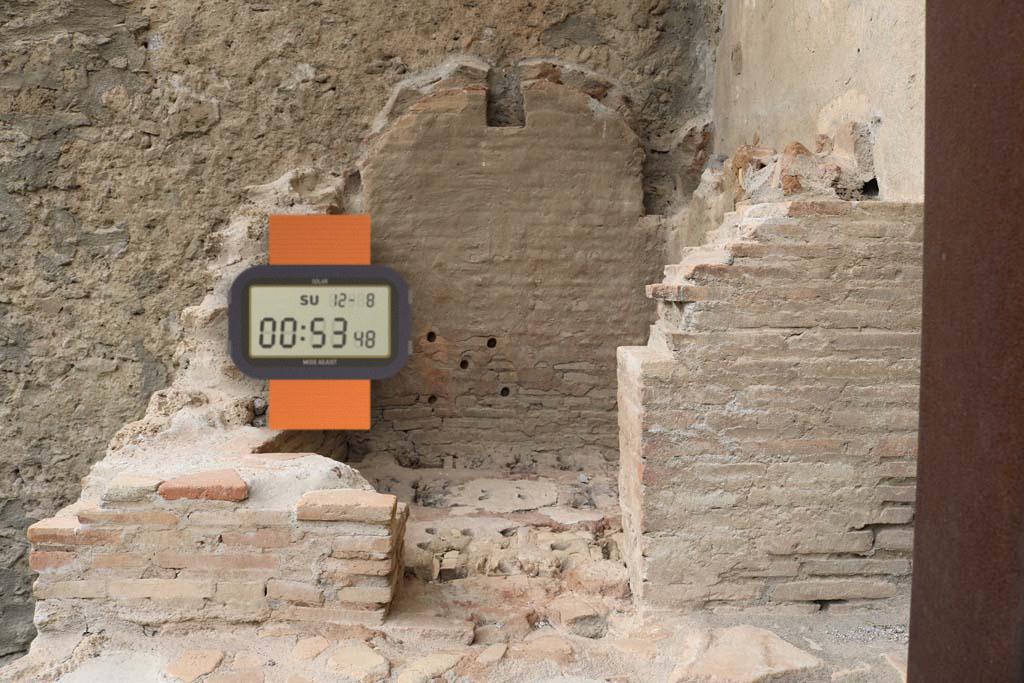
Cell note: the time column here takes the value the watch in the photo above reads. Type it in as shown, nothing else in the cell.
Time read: 0:53:48
